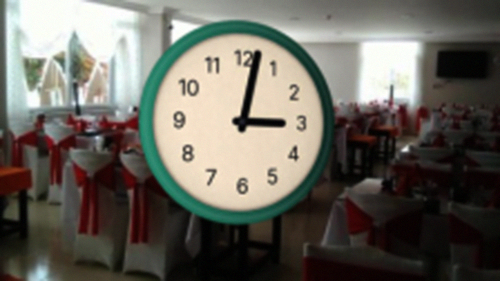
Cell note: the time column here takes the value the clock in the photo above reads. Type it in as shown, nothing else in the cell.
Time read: 3:02
